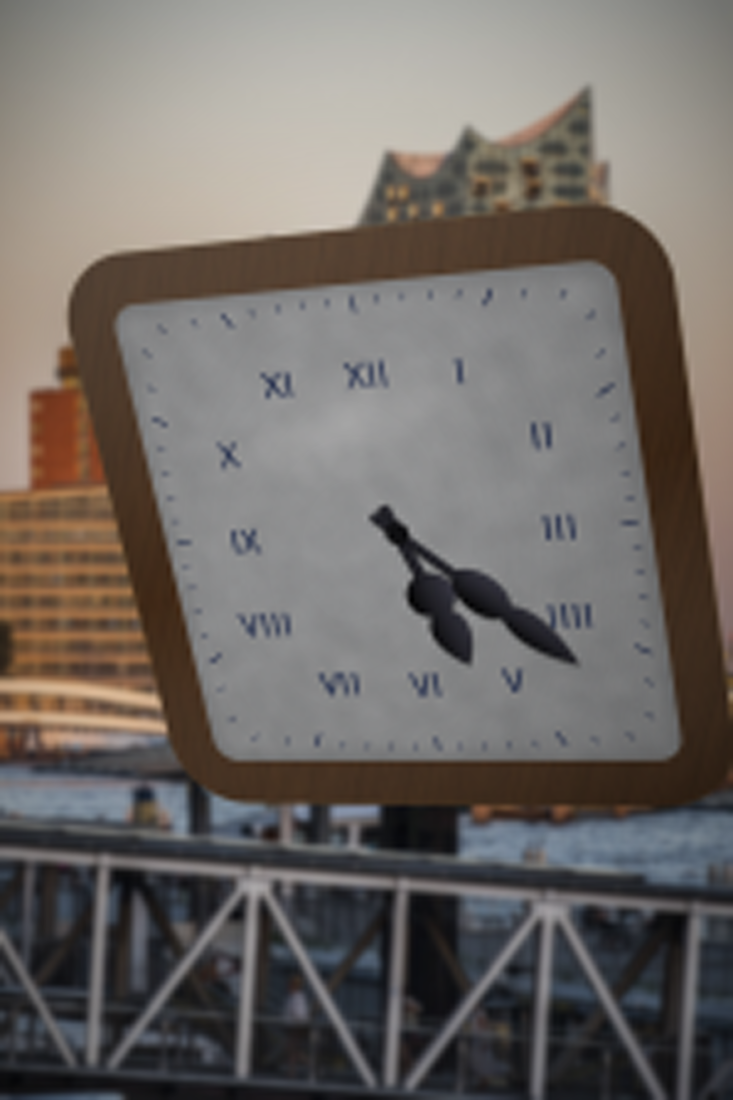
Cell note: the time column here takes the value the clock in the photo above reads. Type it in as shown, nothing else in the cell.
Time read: 5:22
